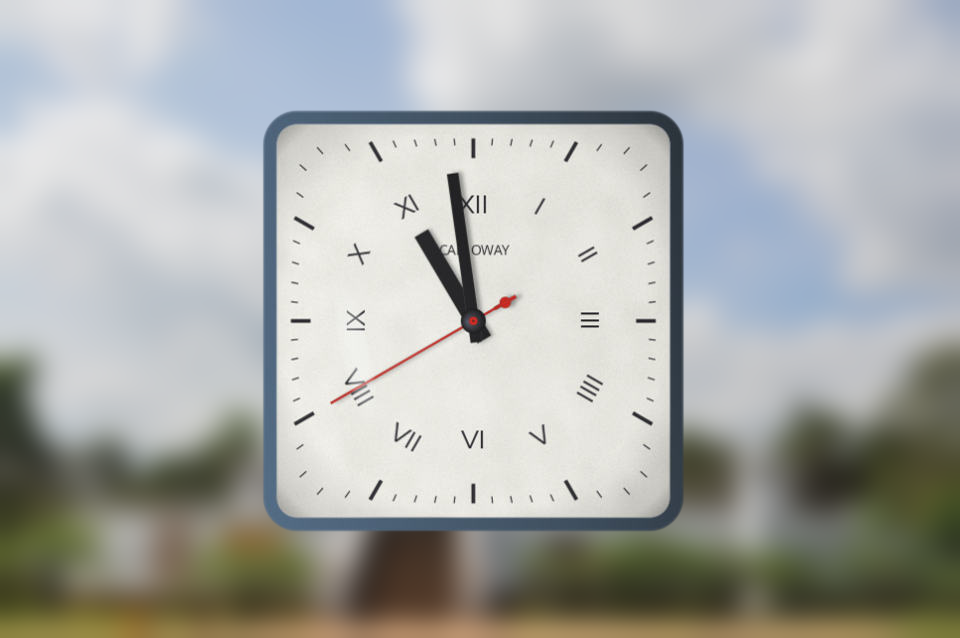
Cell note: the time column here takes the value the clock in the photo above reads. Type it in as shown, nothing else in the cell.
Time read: 10:58:40
